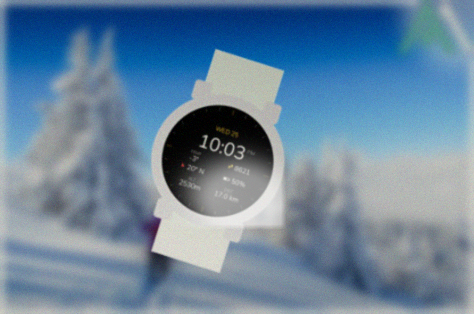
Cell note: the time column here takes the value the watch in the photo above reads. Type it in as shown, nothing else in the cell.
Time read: 10:03
